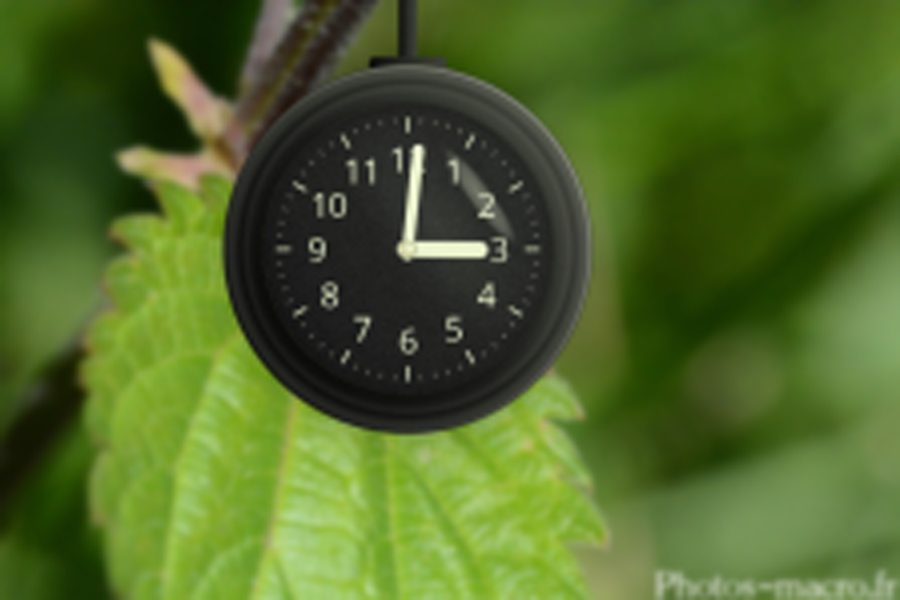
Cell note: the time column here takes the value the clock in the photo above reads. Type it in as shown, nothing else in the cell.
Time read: 3:01
